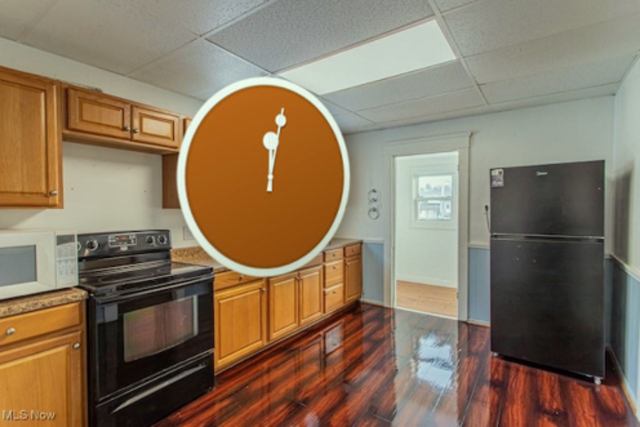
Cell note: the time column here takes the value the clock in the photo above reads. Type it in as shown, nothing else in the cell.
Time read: 12:02
